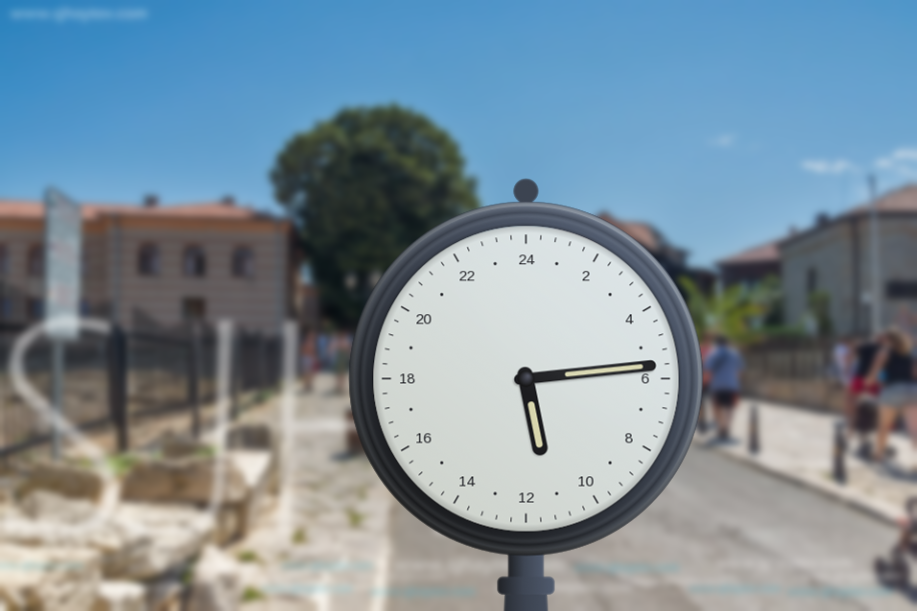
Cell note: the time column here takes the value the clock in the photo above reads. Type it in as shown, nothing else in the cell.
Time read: 11:14
